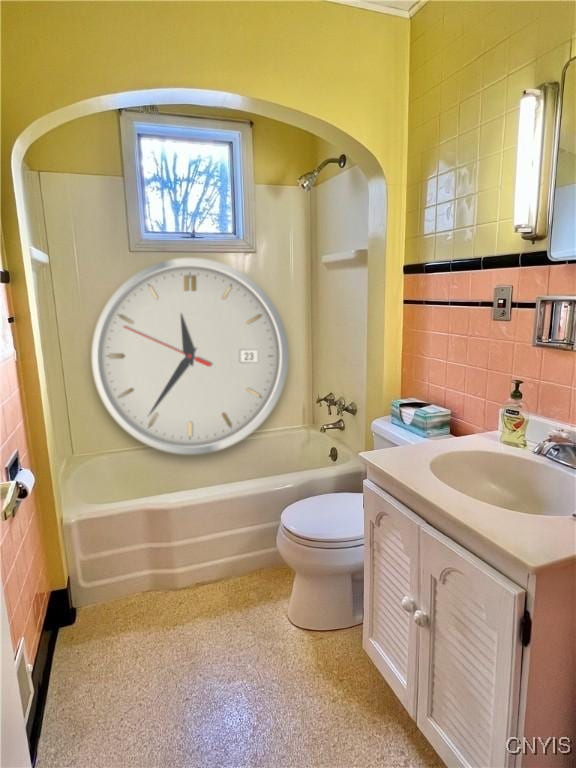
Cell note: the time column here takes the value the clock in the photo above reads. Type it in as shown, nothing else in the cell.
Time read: 11:35:49
